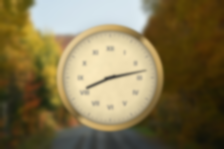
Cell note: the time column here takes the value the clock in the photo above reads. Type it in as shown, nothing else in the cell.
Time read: 8:13
